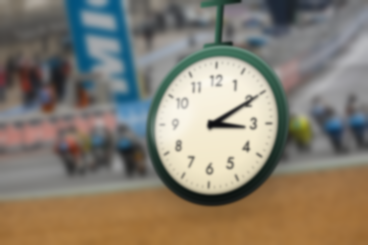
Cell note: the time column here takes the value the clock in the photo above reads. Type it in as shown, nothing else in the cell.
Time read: 3:10
